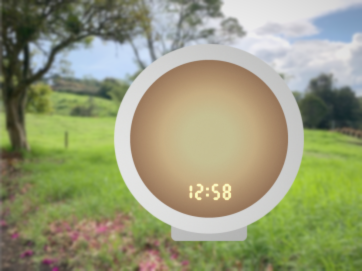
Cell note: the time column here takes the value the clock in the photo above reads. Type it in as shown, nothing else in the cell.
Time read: 12:58
